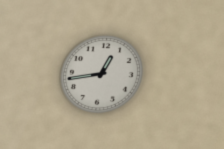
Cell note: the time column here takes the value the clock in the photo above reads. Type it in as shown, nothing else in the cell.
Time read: 12:43
